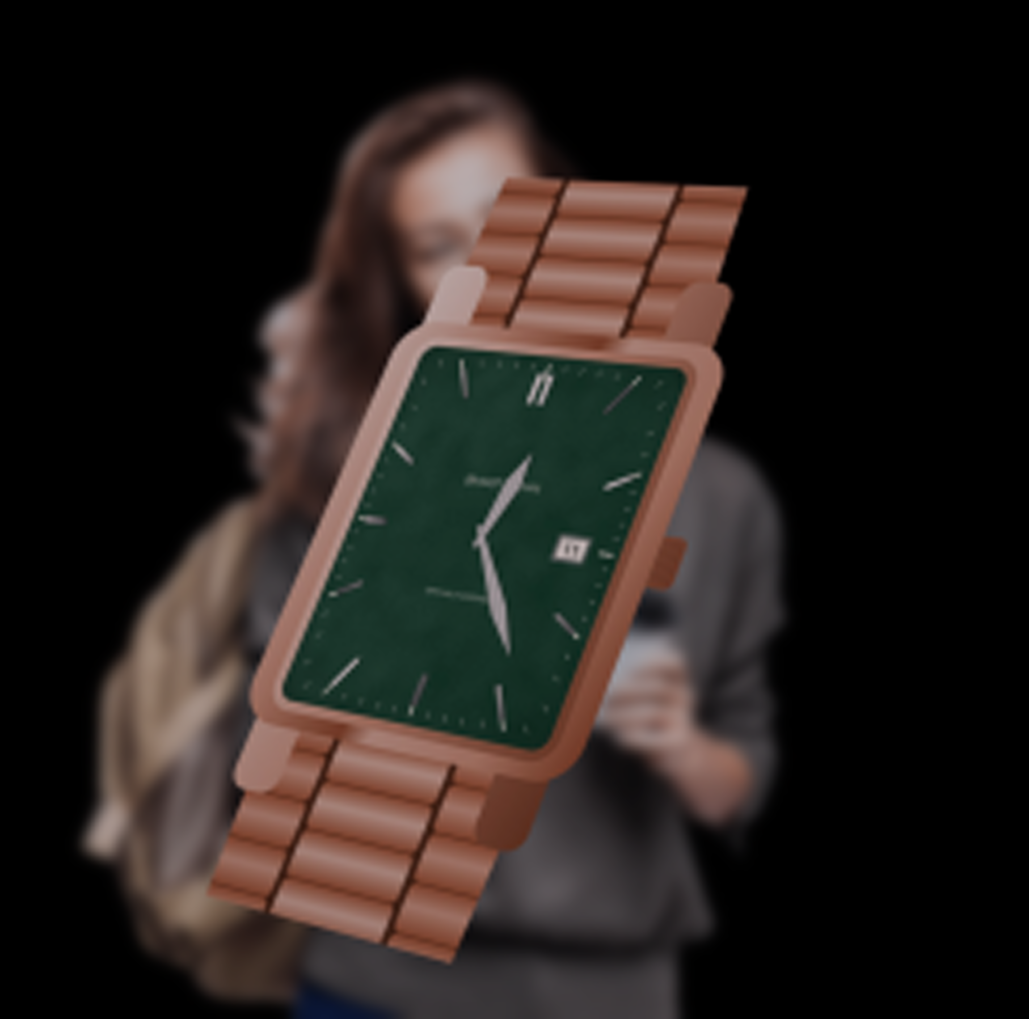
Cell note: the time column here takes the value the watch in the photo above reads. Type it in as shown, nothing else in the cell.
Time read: 12:24
